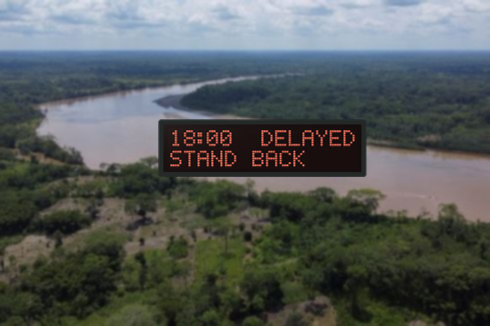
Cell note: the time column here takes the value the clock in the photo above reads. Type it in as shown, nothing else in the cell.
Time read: 18:00
